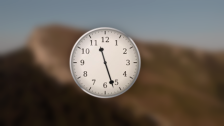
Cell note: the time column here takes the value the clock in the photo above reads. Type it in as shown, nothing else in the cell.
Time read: 11:27
